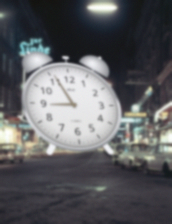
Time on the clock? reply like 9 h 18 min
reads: 8 h 56 min
